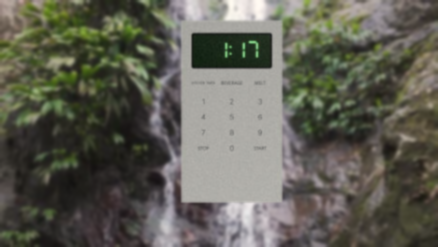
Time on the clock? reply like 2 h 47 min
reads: 1 h 17 min
